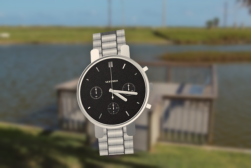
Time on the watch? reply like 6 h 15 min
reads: 4 h 17 min
